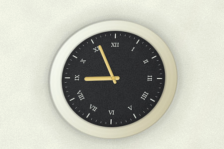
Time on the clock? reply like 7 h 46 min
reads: 8 h 56 min
